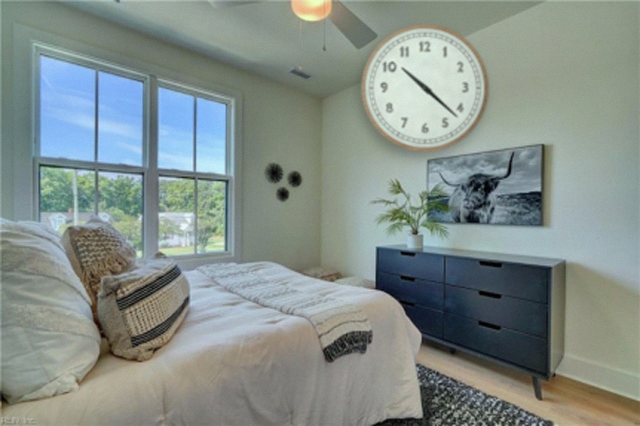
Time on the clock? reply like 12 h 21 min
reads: 10 h 22 min
